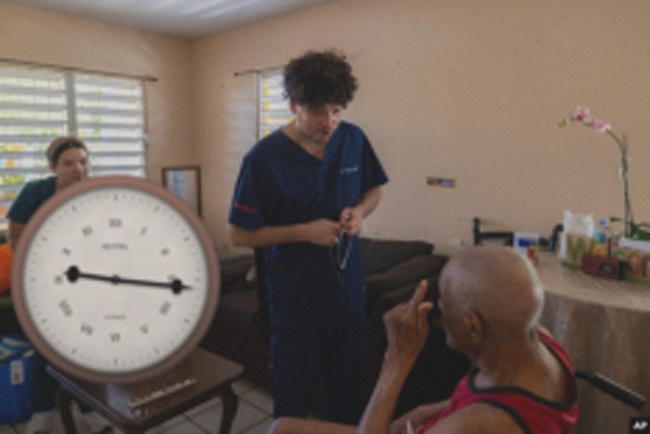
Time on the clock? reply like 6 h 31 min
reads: 9 h 16 min
